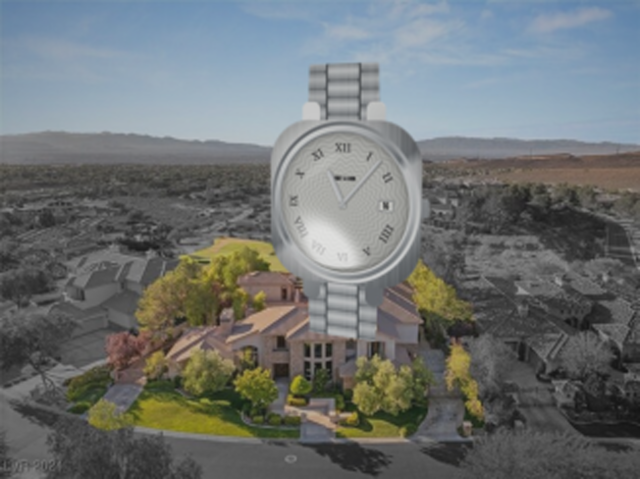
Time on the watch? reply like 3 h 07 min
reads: 11 h 07 min
